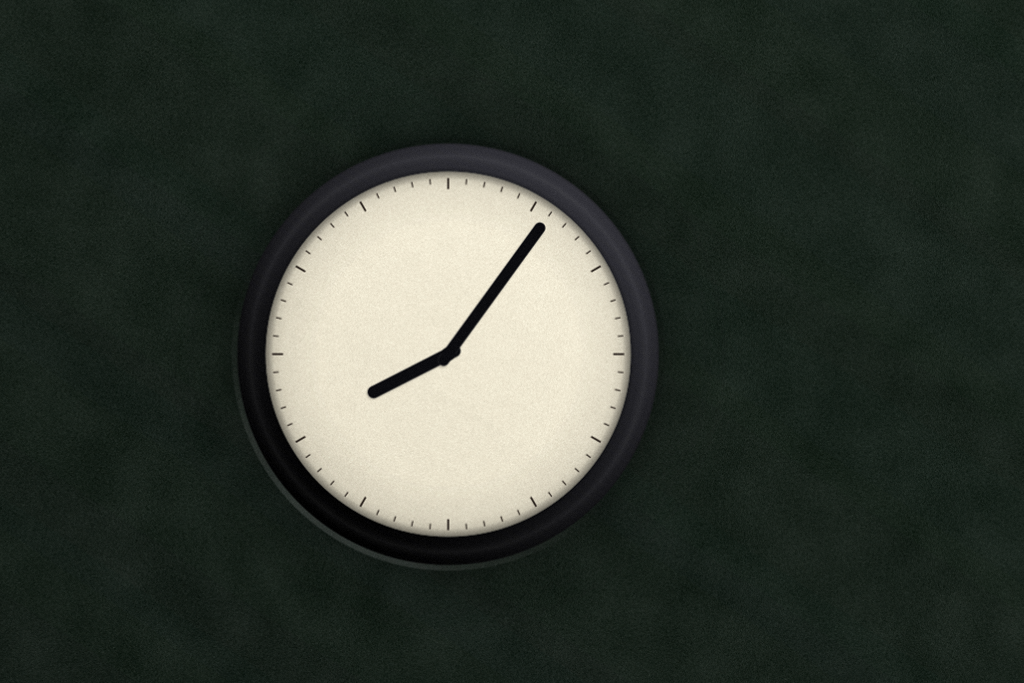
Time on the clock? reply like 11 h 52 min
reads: 8 h 06 min
